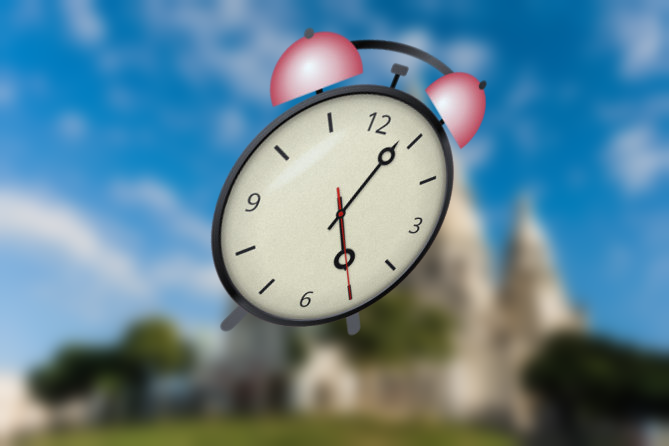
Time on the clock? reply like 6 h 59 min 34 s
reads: 5 h 03 min 25 s
